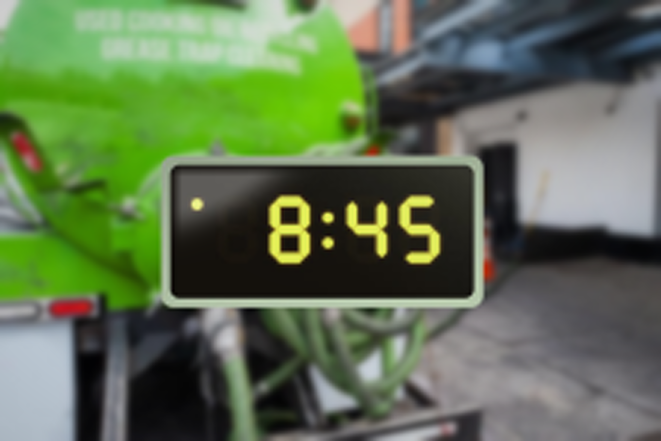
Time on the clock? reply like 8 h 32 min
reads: 8 h 45 min
